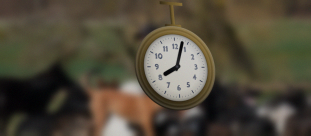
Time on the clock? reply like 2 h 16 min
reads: 8 h 03 min
